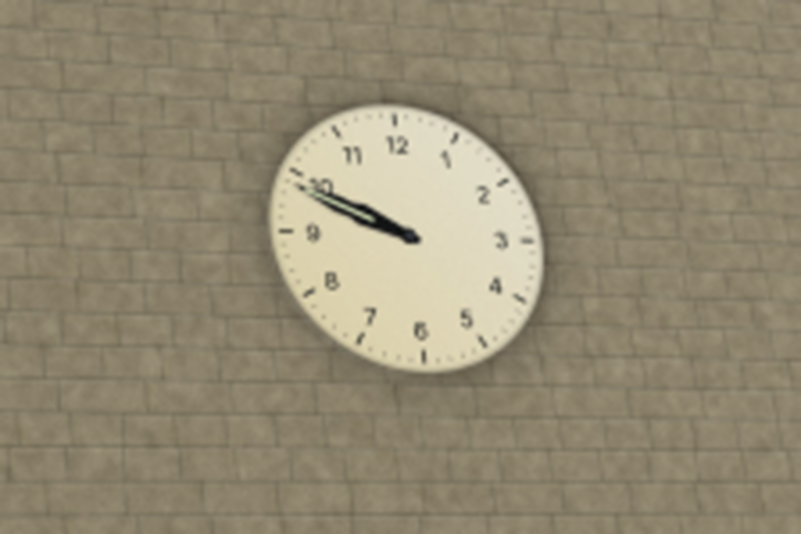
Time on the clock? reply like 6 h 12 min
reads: 9 h 49 min
